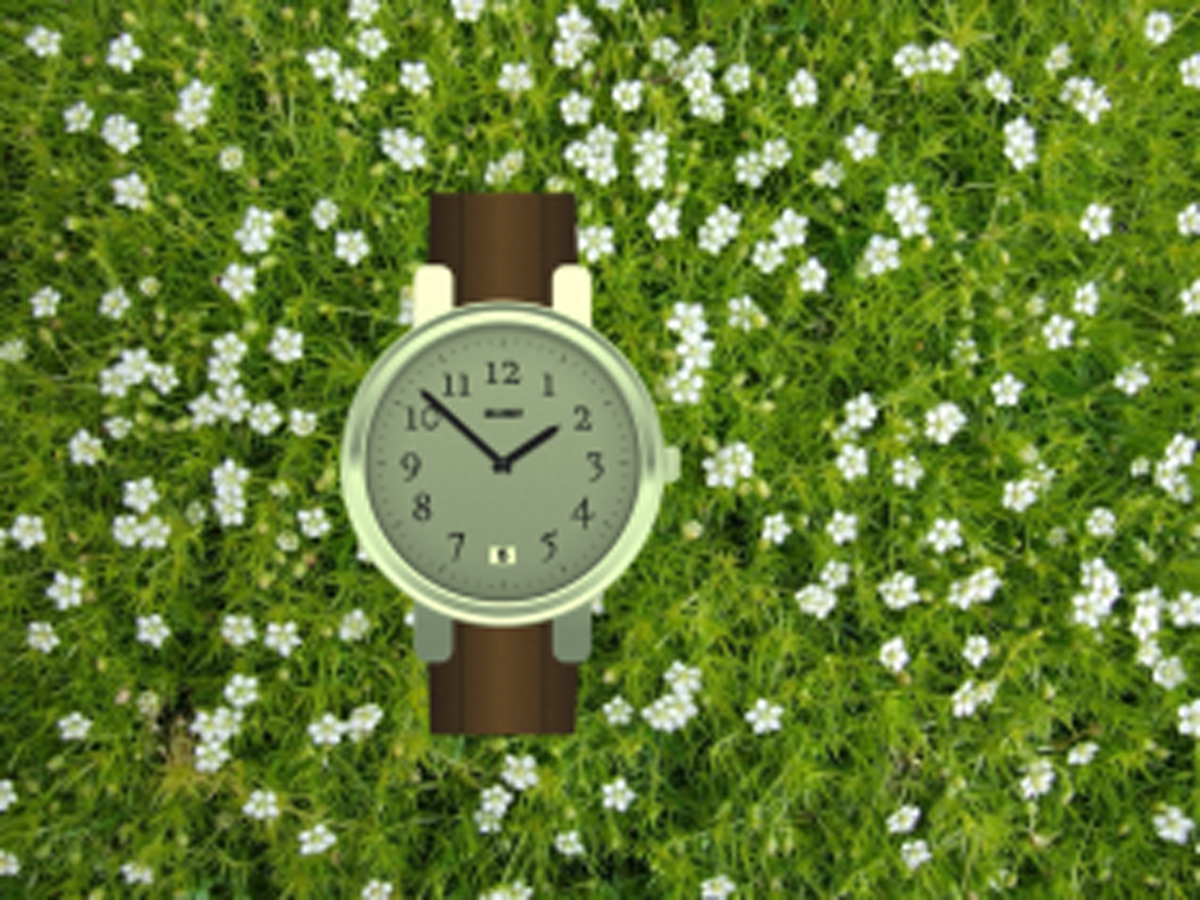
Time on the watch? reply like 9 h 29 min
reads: 1 h 52 min
